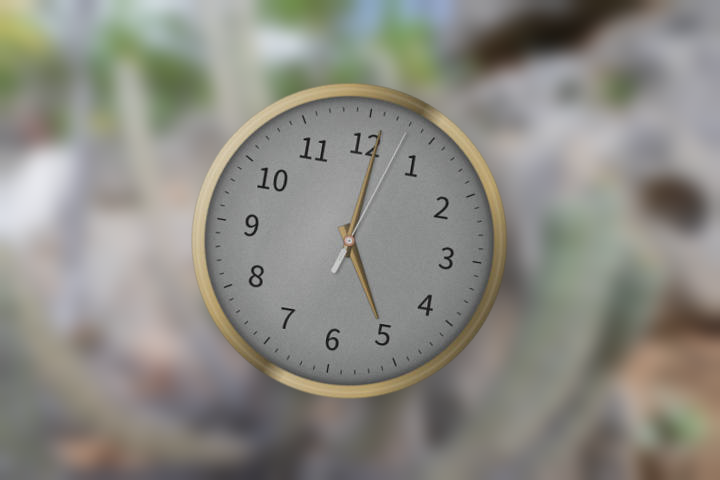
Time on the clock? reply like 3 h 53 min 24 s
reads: 5 h 01 min 03 s
